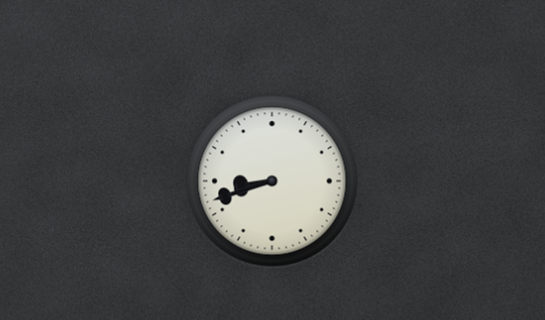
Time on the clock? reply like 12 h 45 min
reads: 8 h 42 min
